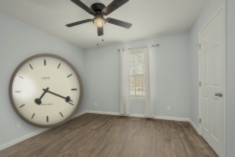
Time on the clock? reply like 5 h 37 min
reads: 7 h 19 min
